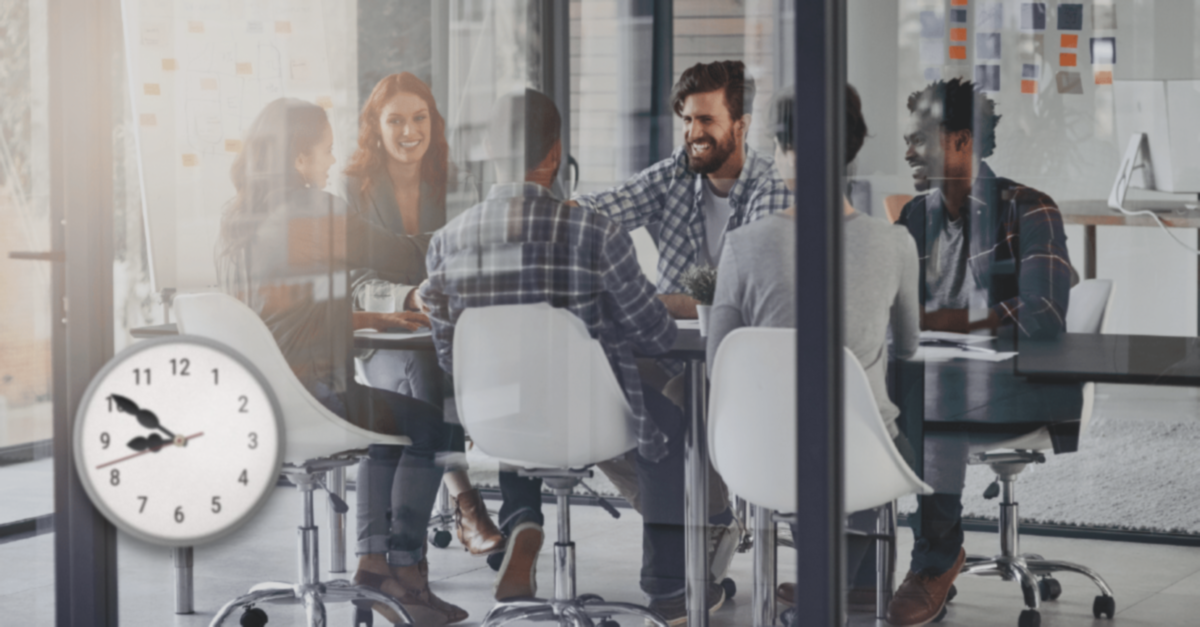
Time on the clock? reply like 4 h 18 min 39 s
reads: 8 h 50 min 42 s
